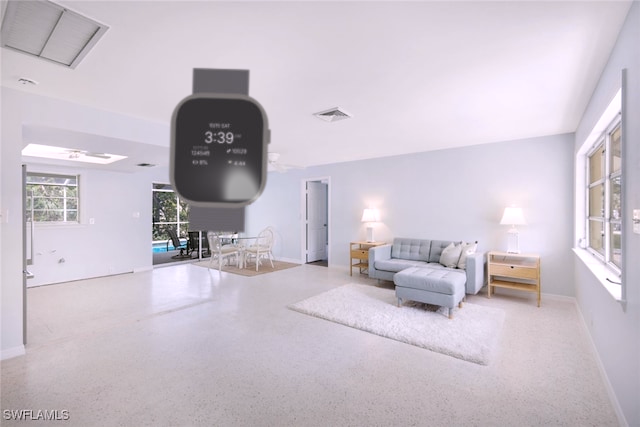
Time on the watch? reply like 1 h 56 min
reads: 3 h 39 min
